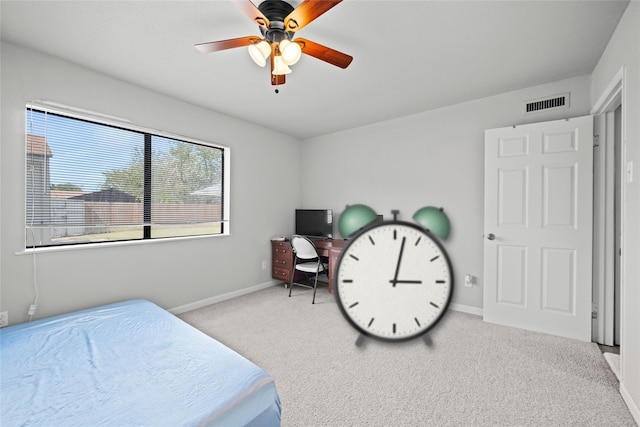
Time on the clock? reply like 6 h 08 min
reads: 3 h 02 min
